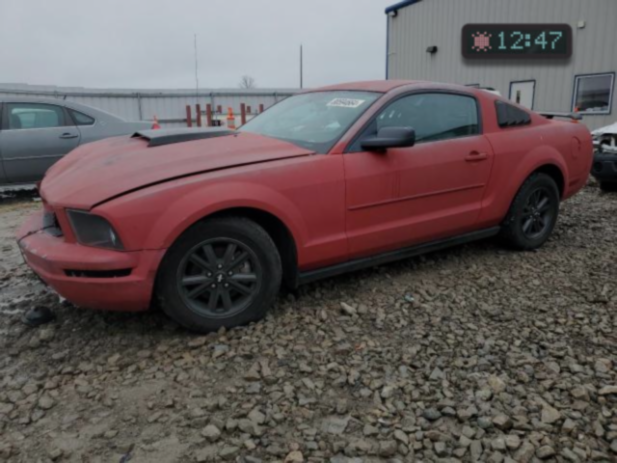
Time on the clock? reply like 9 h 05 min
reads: 12 h 47 min
